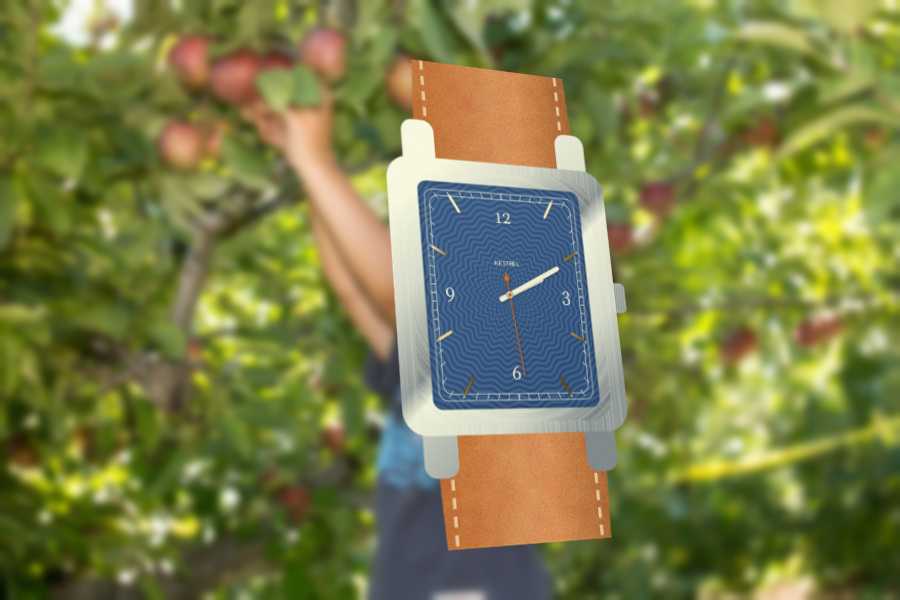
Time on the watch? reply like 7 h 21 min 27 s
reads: 2 h 10 min 29 s
